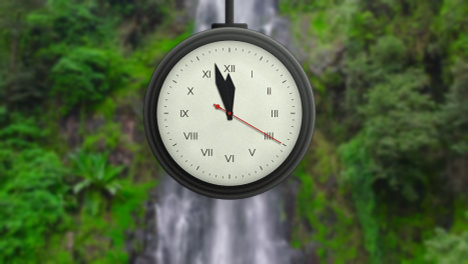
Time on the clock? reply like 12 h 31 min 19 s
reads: 11 h 57 min 20 s
